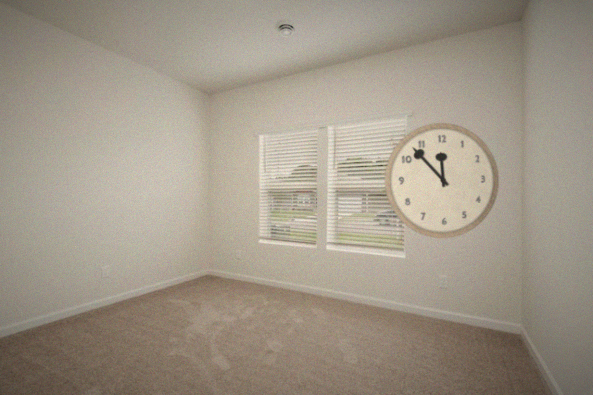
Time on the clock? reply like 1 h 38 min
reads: 11 h 53 min
